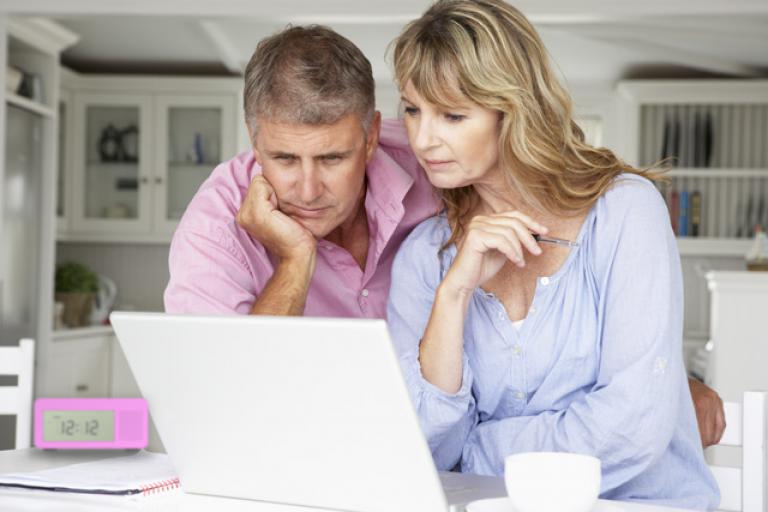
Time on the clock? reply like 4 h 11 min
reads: 12 h 12 min
